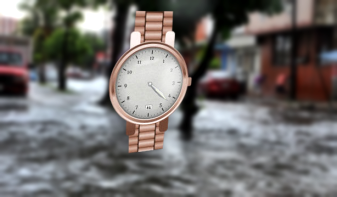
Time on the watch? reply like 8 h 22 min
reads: 4 h 22 min
